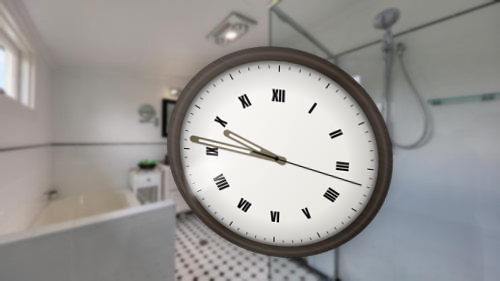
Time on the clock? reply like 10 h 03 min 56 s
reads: 9 h 46 min 17 s
